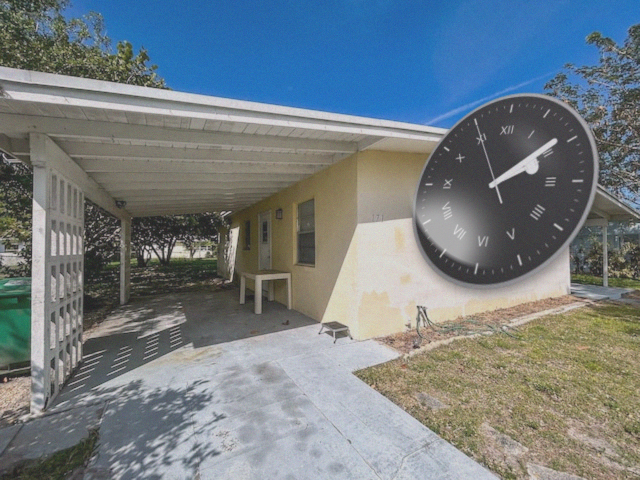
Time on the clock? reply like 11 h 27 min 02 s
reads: 2 h 08 min 55 s
